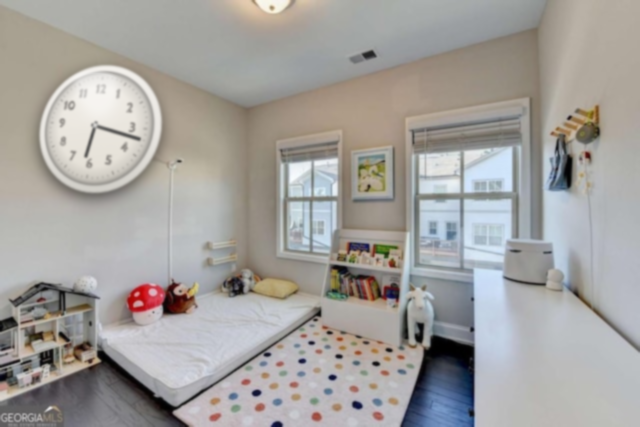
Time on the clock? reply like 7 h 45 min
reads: 6 h 17 min
